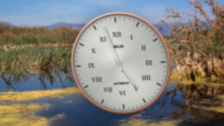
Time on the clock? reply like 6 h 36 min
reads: 4 h 57 min
